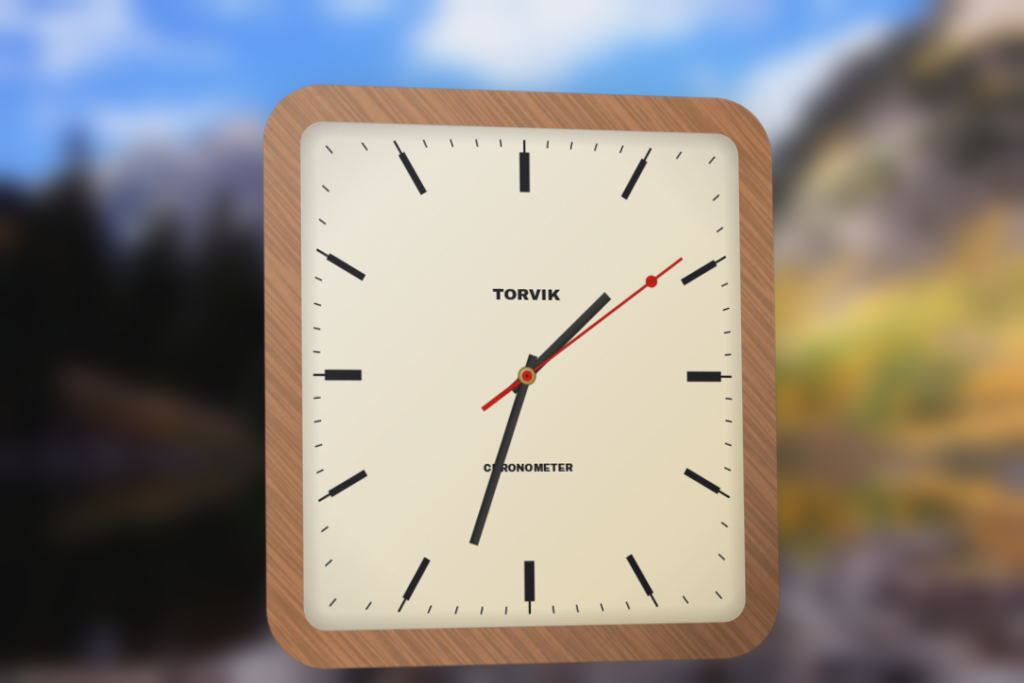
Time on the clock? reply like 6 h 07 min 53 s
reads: 1 h 33 min 09 s
